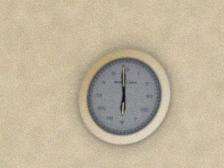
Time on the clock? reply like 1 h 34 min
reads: 5 h 59 min
